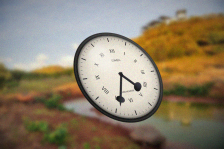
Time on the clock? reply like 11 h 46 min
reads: 4 h 34 min
